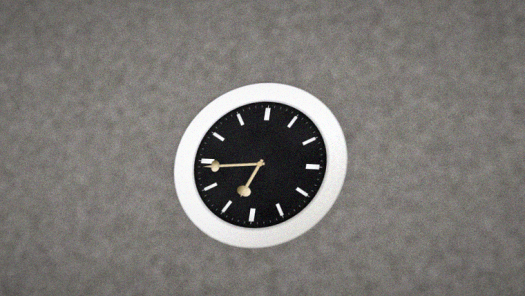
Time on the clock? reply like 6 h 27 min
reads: 6 h 44 min
